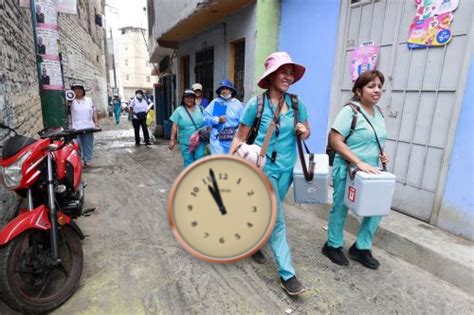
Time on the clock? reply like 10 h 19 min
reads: 10 h 57 min
